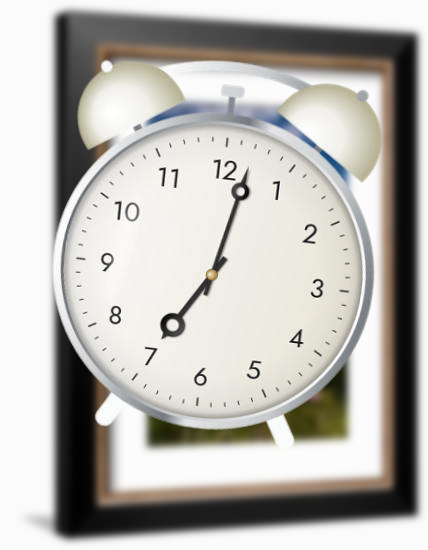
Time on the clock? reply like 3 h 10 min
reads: 7 h 02 min
